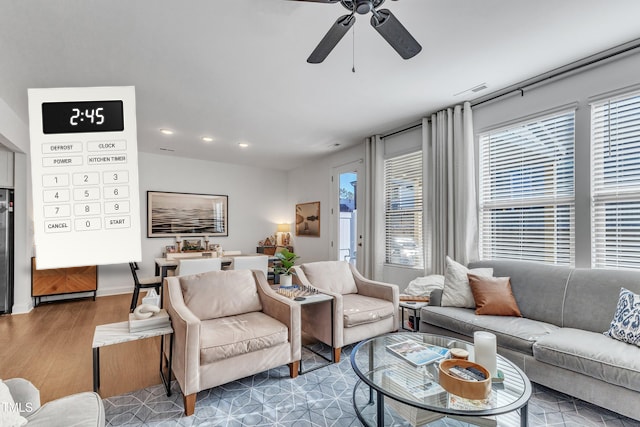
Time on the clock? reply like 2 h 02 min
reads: 2 h 45 min
